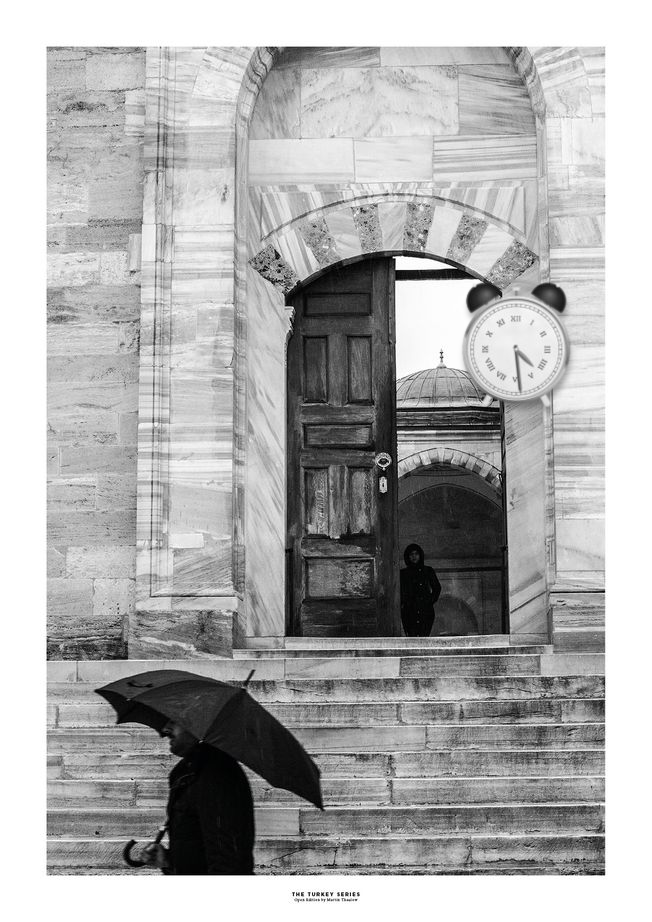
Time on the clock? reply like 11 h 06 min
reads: 4 h 29 min
